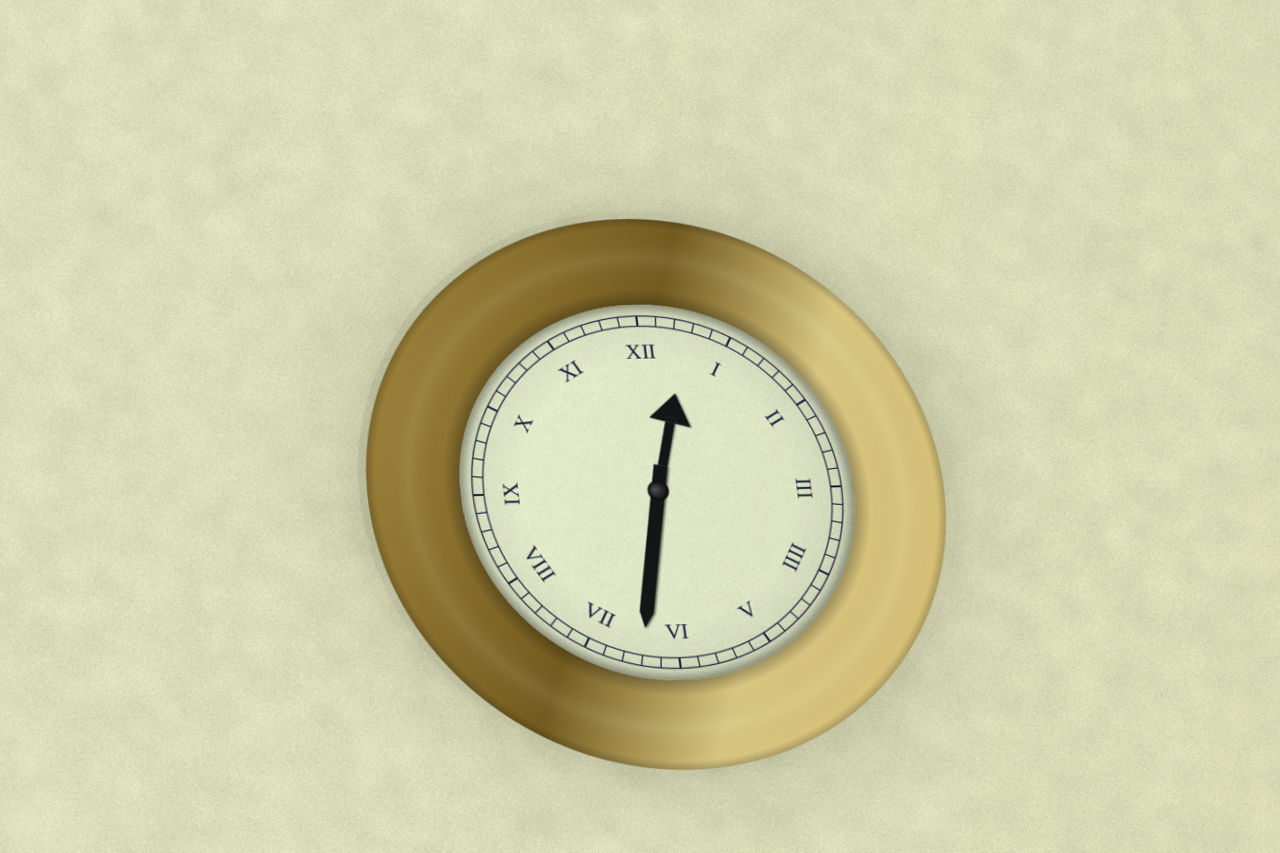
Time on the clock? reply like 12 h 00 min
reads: 12 h 32 min
